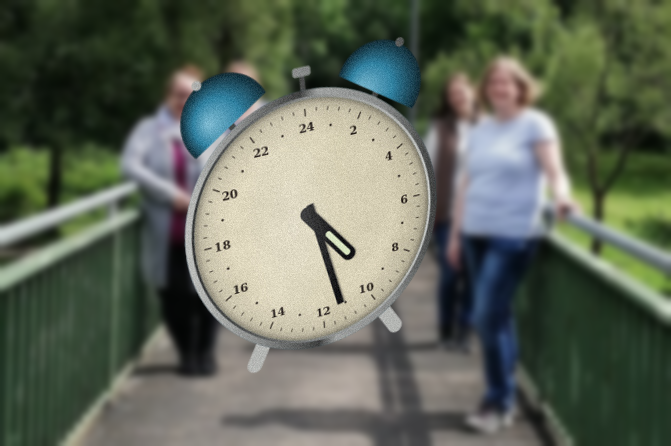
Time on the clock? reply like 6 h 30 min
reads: 9 h 28 min
